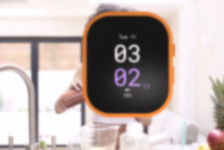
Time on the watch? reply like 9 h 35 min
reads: 3 h 02 min
